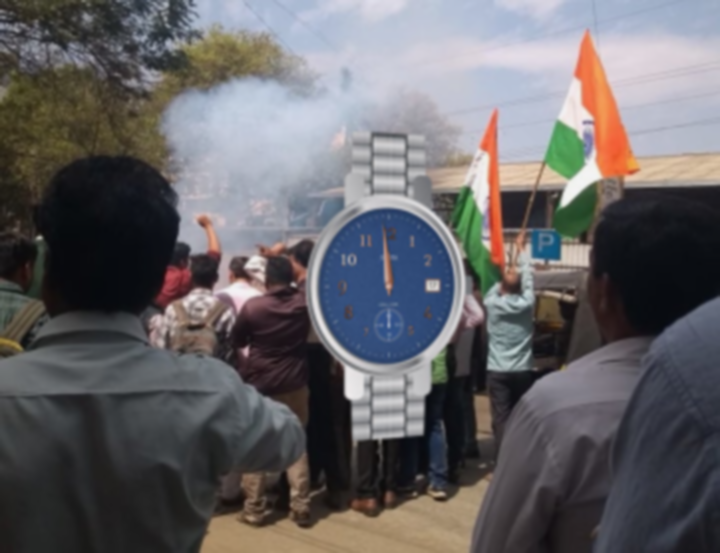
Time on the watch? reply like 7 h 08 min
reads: 11 h 59 min
